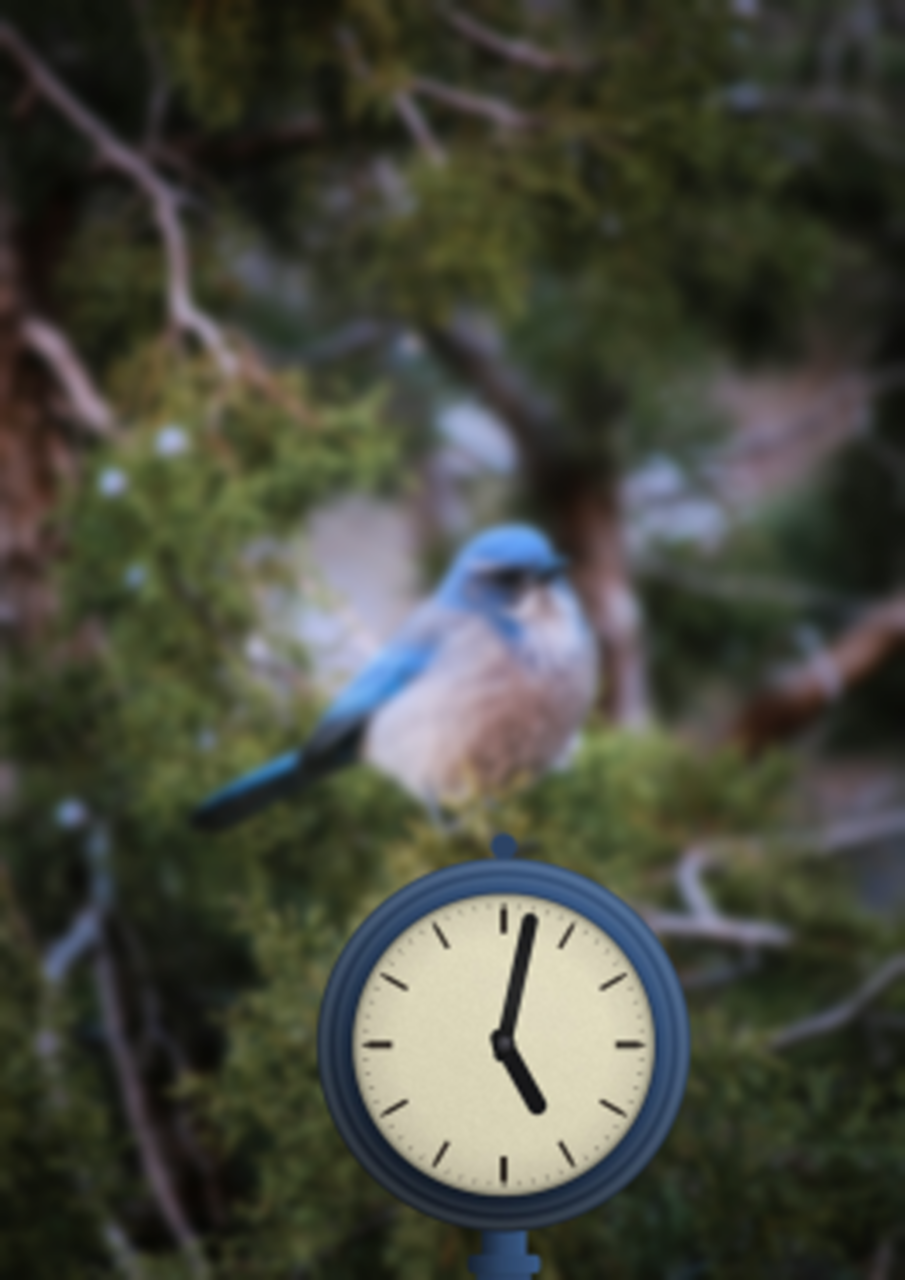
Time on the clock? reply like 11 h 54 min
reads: 5 h 02 min
